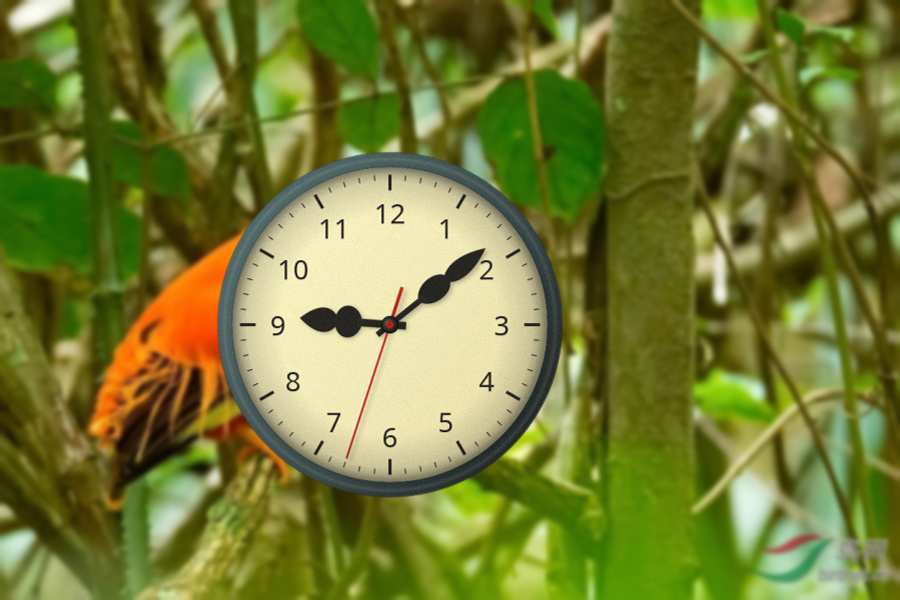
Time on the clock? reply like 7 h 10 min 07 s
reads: 9 h 08 min 33 s
